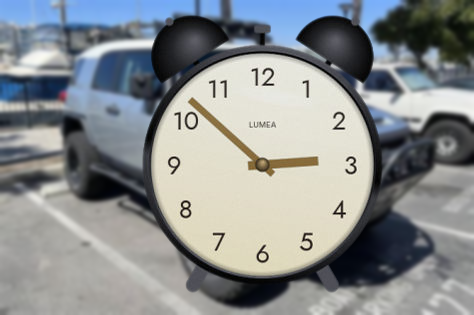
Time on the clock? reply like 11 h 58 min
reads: 2 h 52 min
